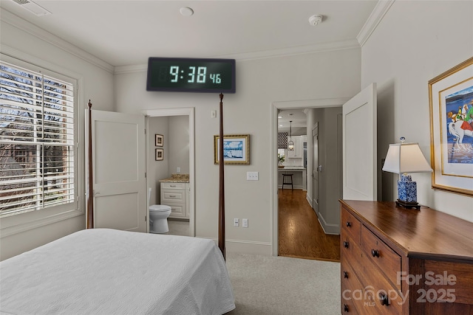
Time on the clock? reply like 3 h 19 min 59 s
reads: 9 h 38 min 46 s
